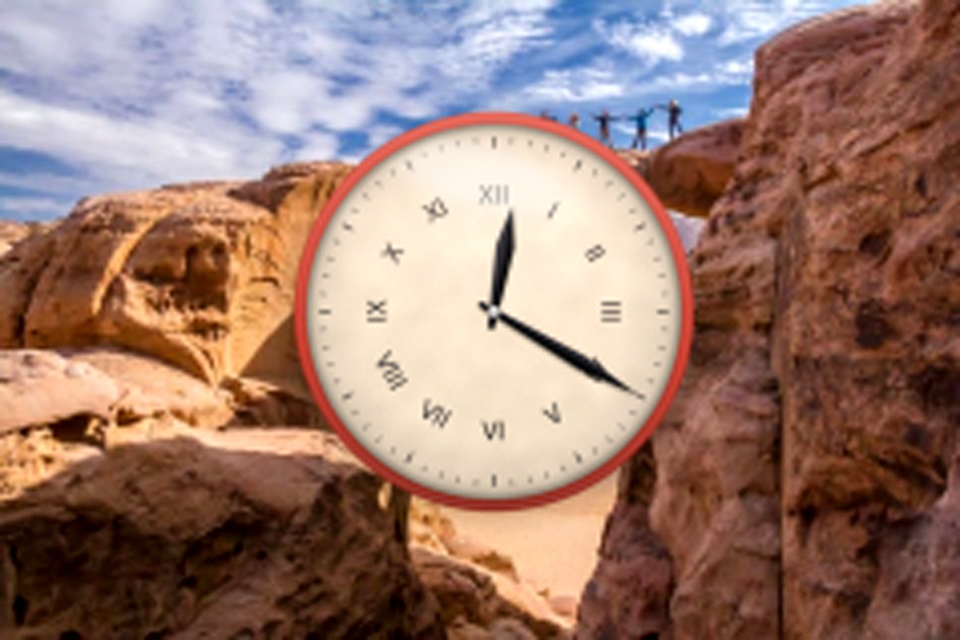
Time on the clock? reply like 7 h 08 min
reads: 12 h 20 min
